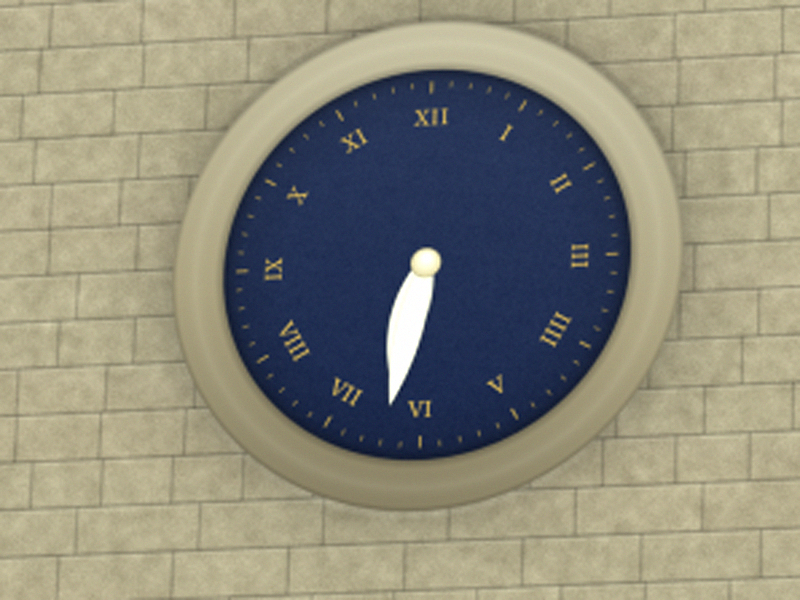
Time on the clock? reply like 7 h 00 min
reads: 6 h 32 min
